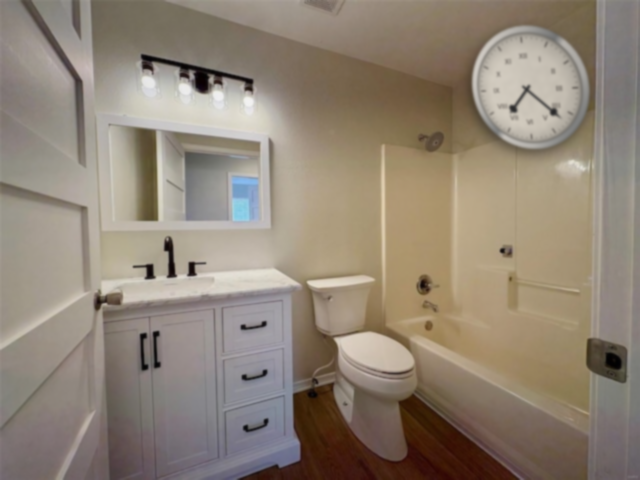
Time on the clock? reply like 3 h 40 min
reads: 7 h 22 min
